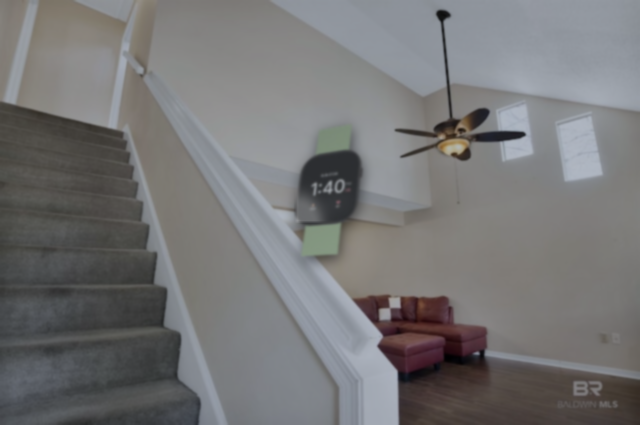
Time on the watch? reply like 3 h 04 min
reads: 1 h 40 min
